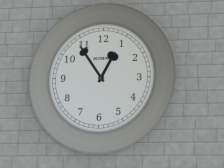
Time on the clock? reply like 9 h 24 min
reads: 12 h 54 min
